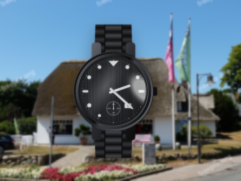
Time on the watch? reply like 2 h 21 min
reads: 2 h 22 min
